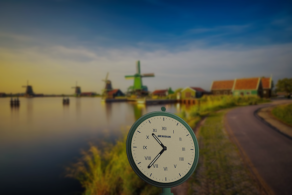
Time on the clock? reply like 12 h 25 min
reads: 10 h 37 min
